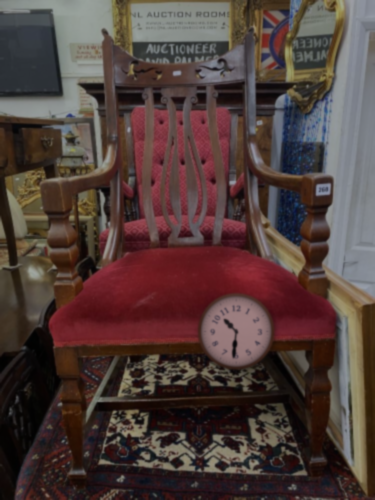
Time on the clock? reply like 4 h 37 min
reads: 10 h 31 min
